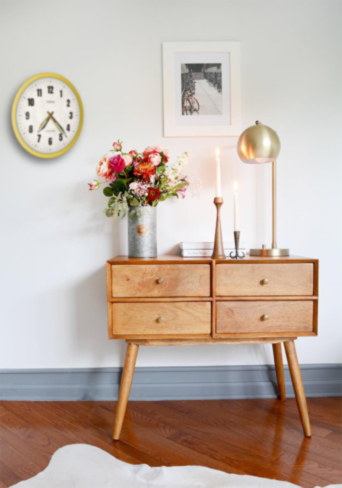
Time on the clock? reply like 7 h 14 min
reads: 7 h 23 min
